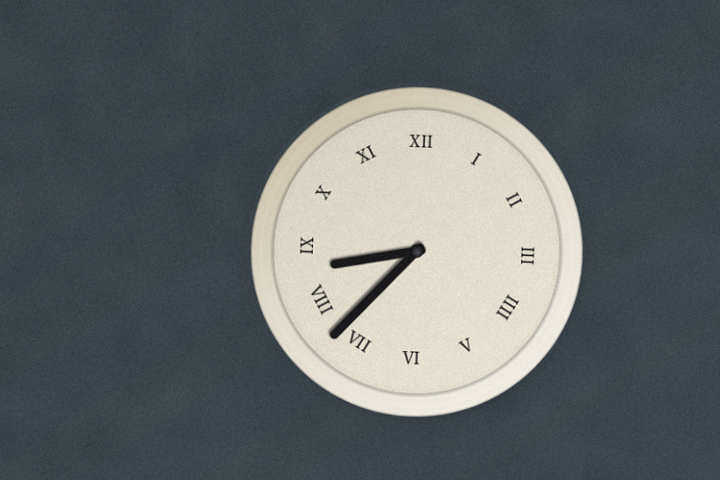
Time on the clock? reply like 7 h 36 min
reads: 8 h 37 min
